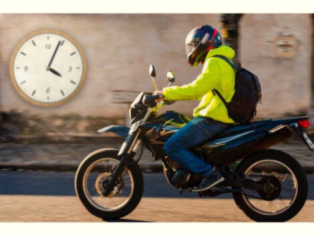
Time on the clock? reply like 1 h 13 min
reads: 4 h 04 min
